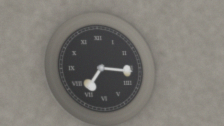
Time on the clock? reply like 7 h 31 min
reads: 7 h 16 min
